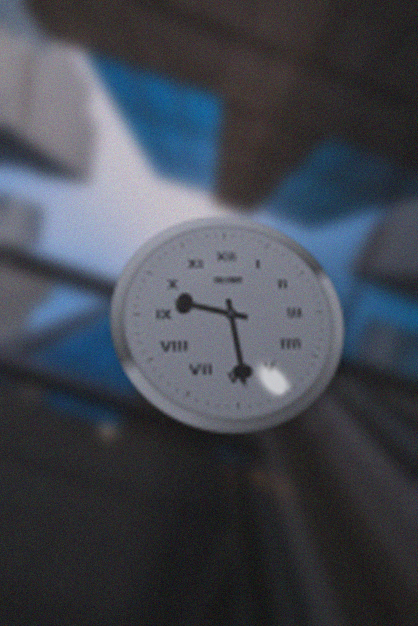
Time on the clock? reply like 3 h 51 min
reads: 9 h 29 min
